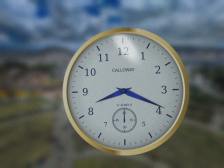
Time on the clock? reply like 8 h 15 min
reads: 8 h 19 min
